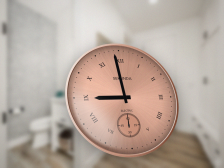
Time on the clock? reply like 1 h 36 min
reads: 8 h 59 min
